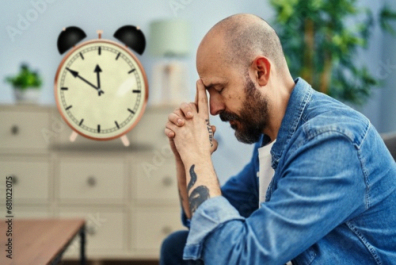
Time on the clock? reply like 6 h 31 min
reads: 11 h 50 min
